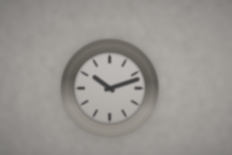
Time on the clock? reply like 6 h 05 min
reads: 10 h 12 min
